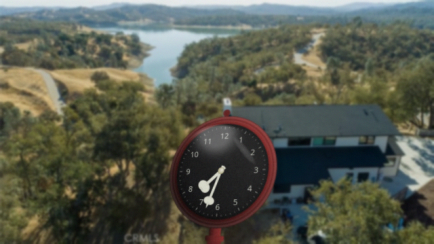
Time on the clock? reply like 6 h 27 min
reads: 7 h 33 min
